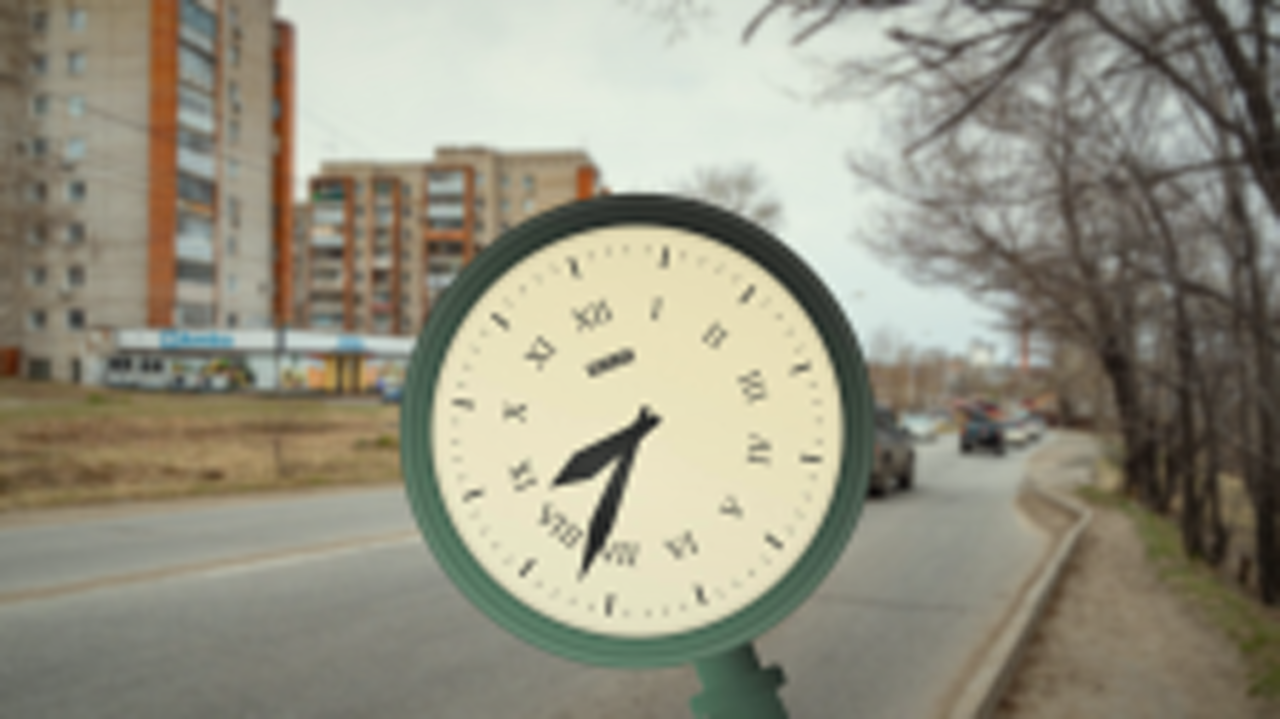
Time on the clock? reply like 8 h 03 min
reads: 8 h 37 min
